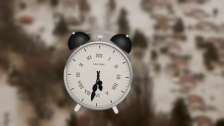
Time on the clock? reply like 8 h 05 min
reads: 5 h 32 min
